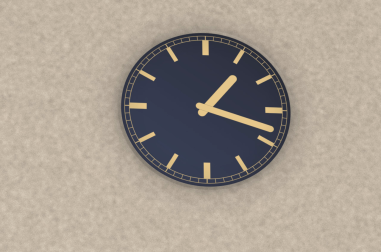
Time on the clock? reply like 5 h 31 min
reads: 1 h 18 min
